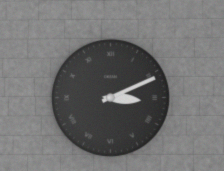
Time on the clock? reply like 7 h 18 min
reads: 3 h 11 min
